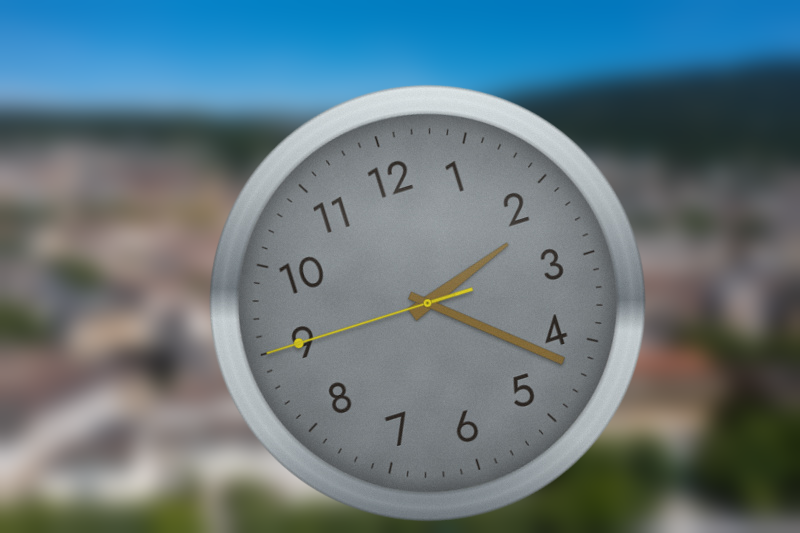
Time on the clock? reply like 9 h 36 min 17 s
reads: 2 h 21 min 45 s
